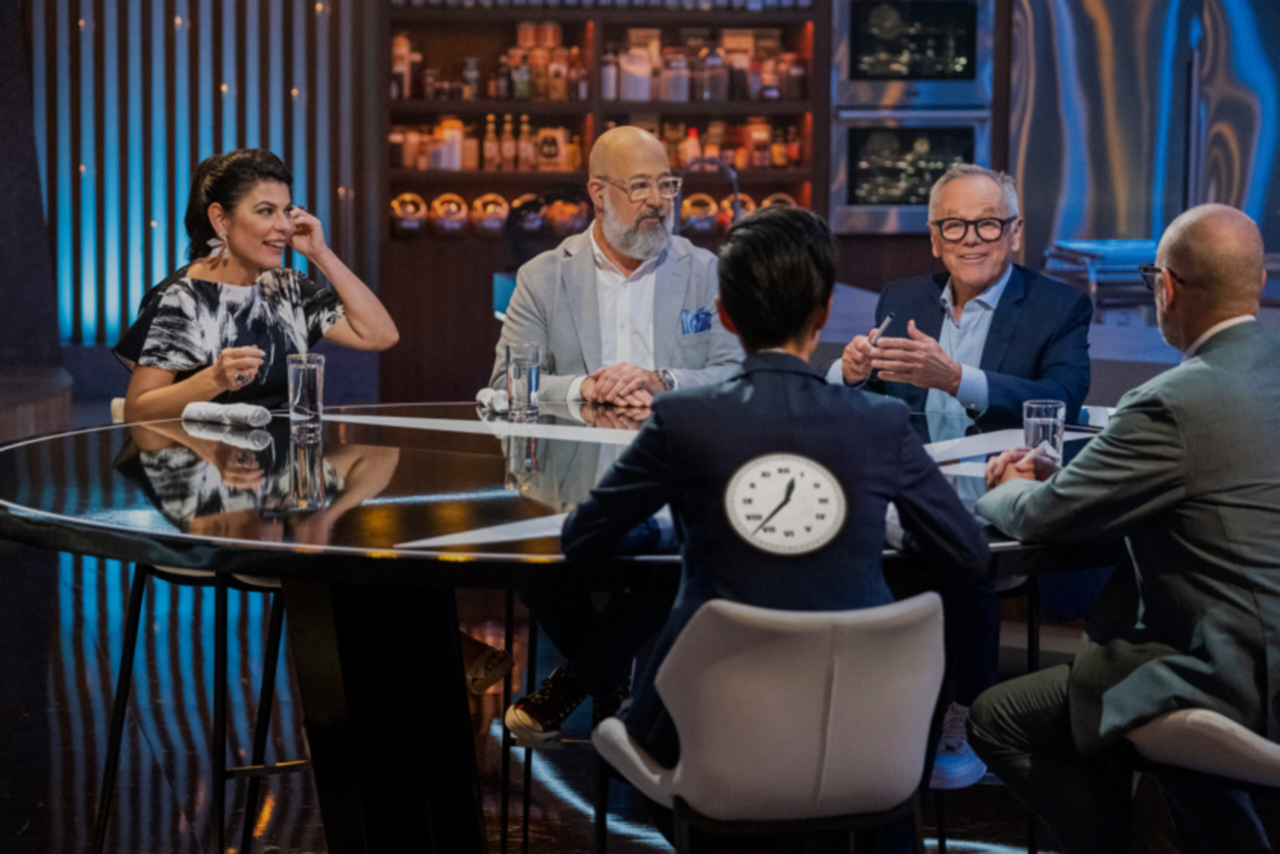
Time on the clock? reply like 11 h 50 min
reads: 12 h 37 min
